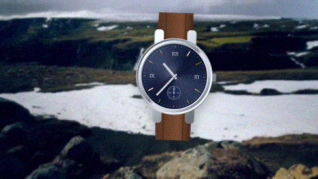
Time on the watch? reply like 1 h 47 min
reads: 10 h 37 min
